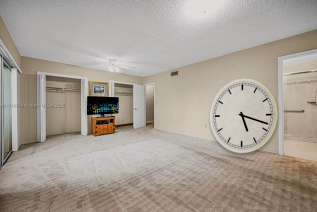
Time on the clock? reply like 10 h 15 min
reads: 5 h 18 min
